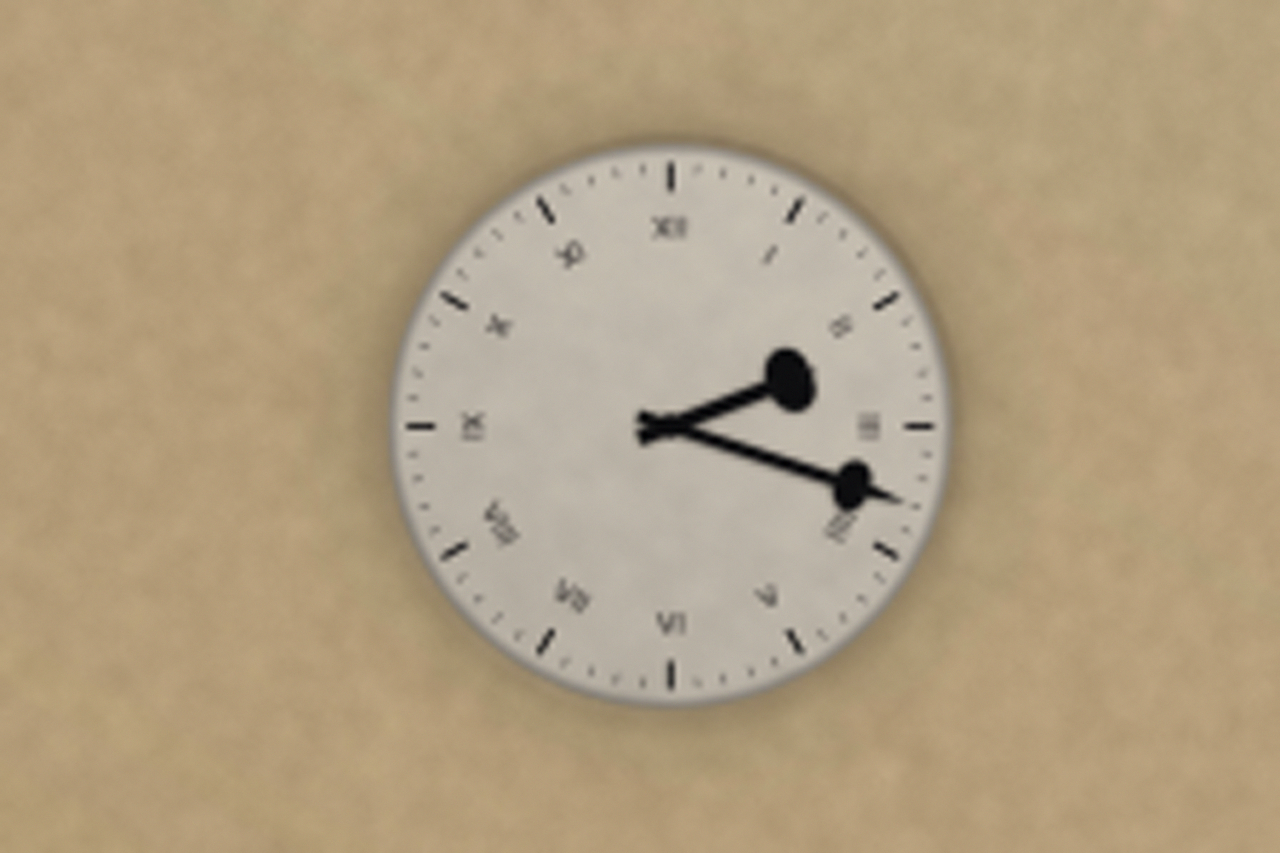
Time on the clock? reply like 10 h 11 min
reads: 2 h 18 min
